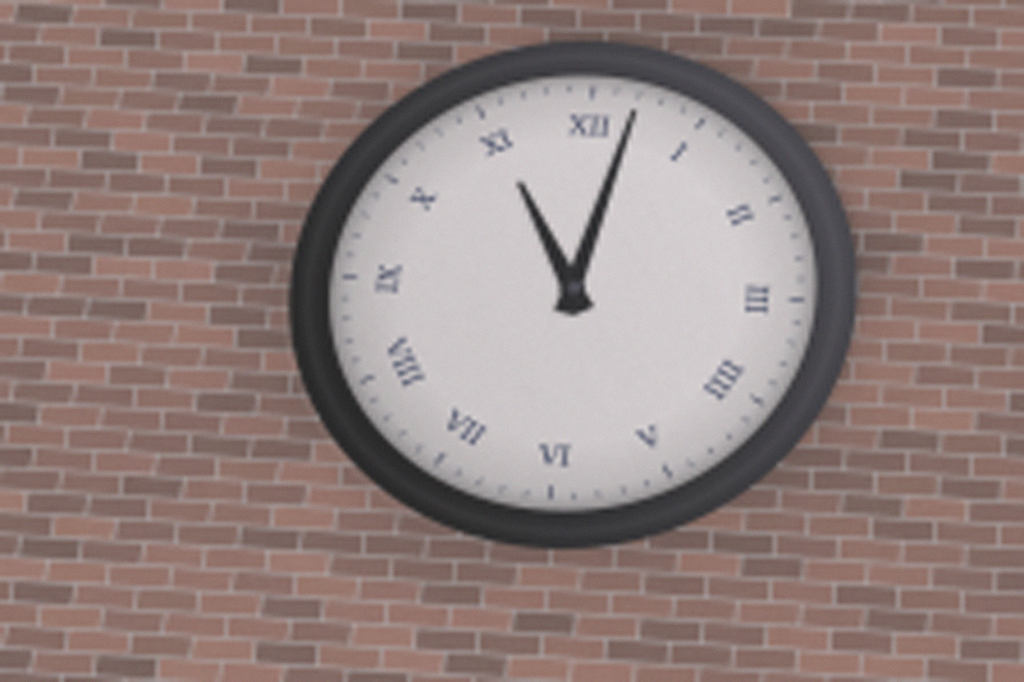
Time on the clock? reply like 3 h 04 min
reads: 11 h 02 min
